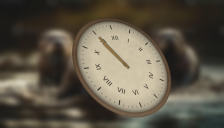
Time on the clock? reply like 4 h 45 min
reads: 10 h 55 min
